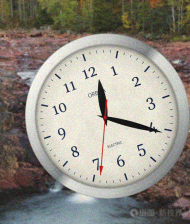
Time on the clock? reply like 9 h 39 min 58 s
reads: 12 h 20 min 34 s
